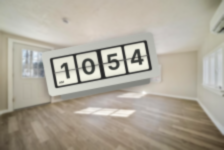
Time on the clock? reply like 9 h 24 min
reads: 10 h 54 min
